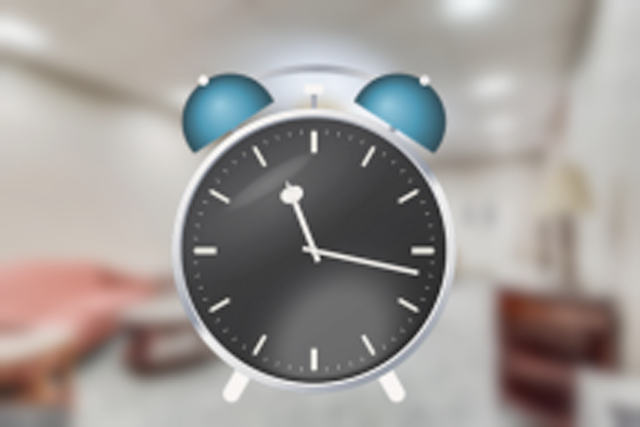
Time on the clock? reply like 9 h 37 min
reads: 11 h 17 min
